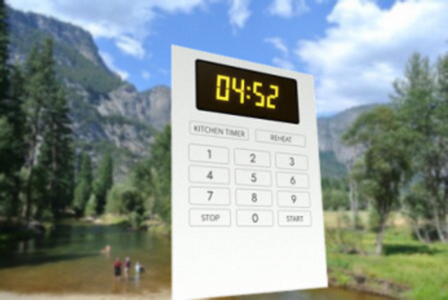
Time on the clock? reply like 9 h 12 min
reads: 4 h 52 min
